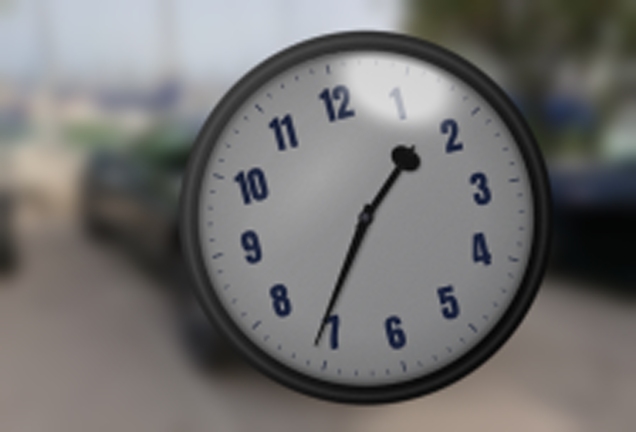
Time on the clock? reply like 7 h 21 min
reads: 1 h 36 min
